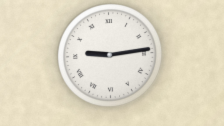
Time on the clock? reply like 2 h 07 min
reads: 9 h 14 min
